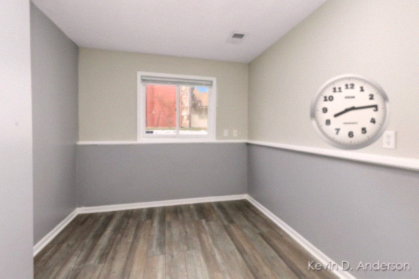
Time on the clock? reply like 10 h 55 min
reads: 8 h 14 min
